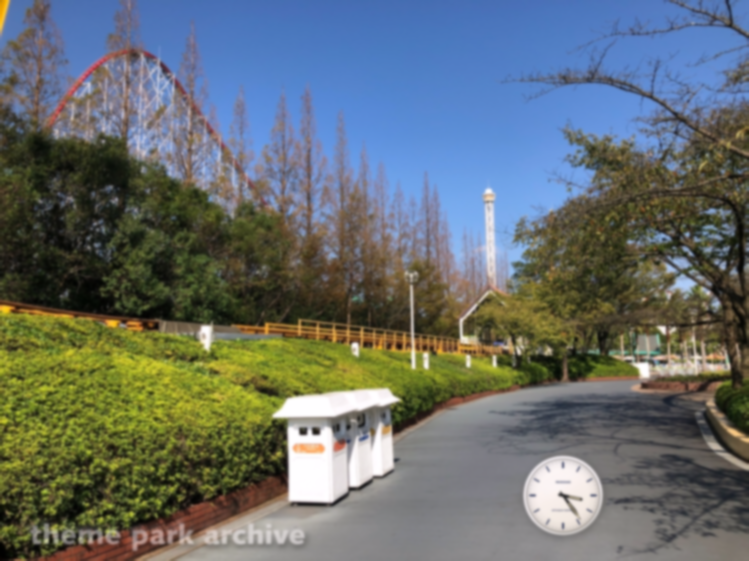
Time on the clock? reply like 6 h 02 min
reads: 3 h 24 min
